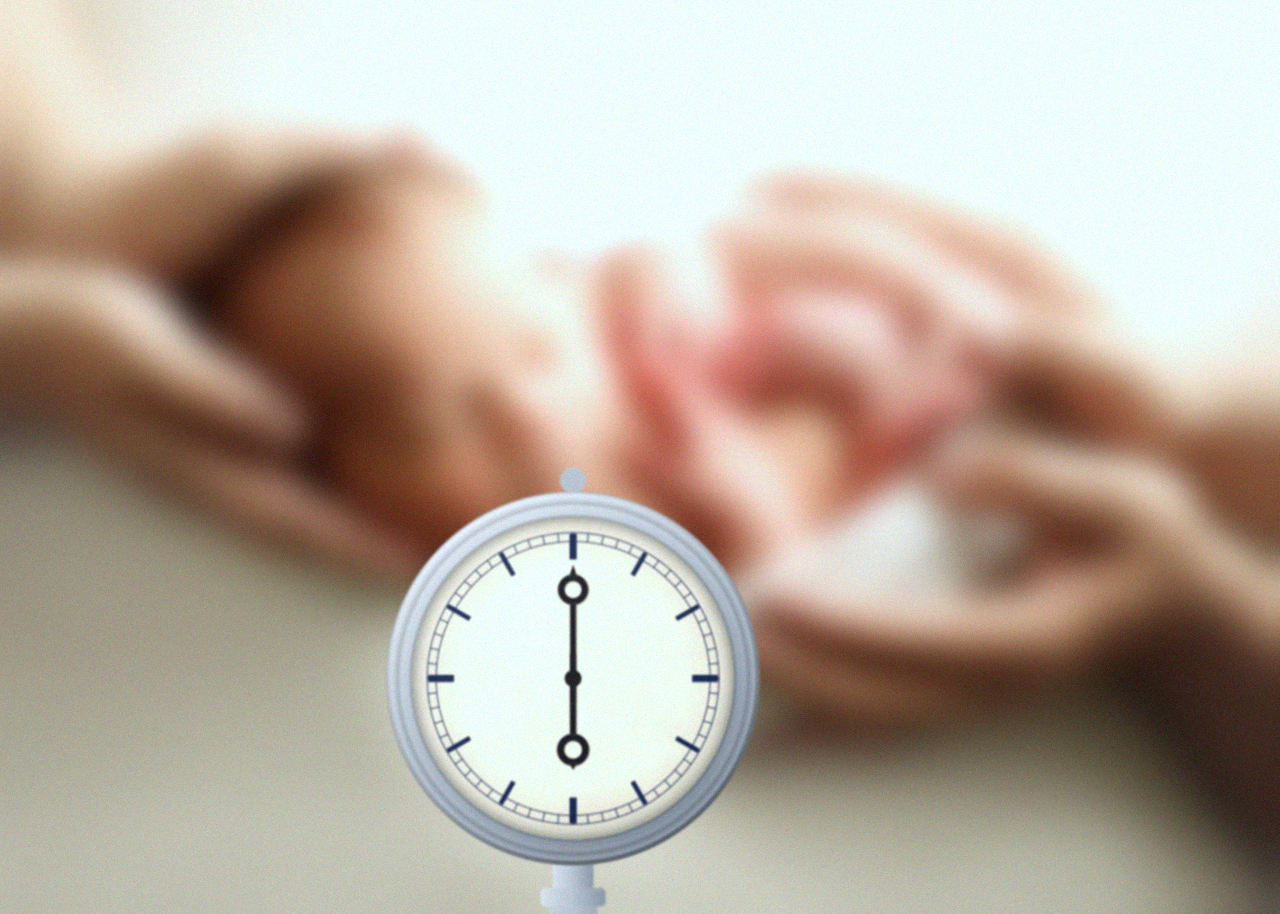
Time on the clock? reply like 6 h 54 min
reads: 6 h 00 min
